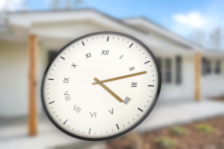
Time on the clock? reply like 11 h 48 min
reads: 4 h 12 min
